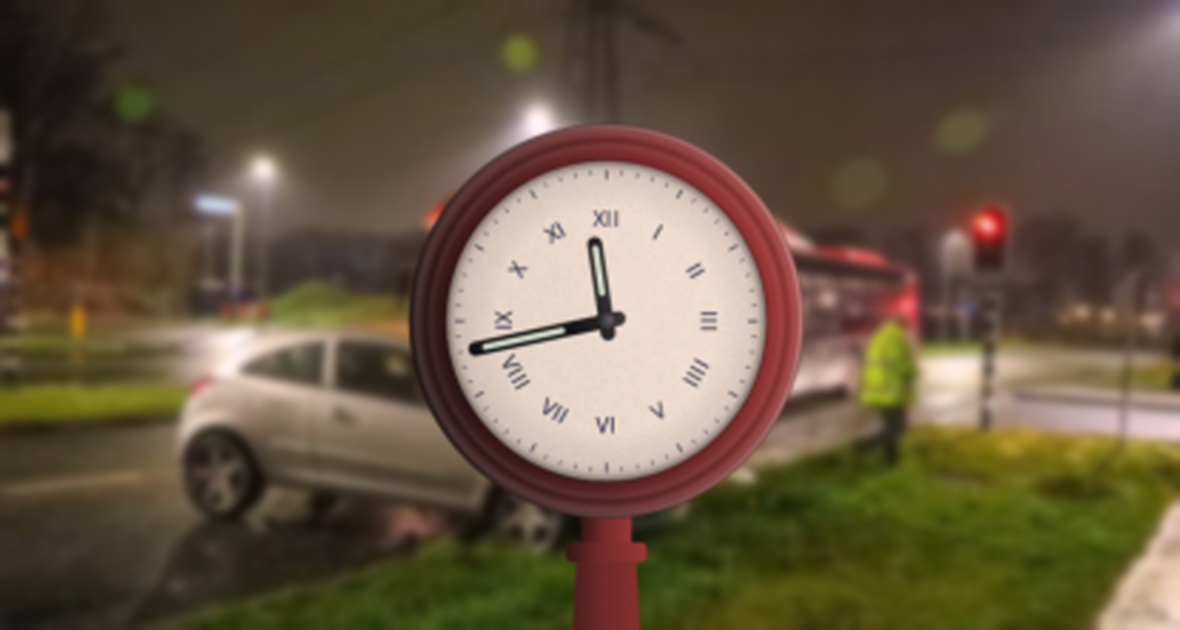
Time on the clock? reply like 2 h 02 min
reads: 11 h 43 min
